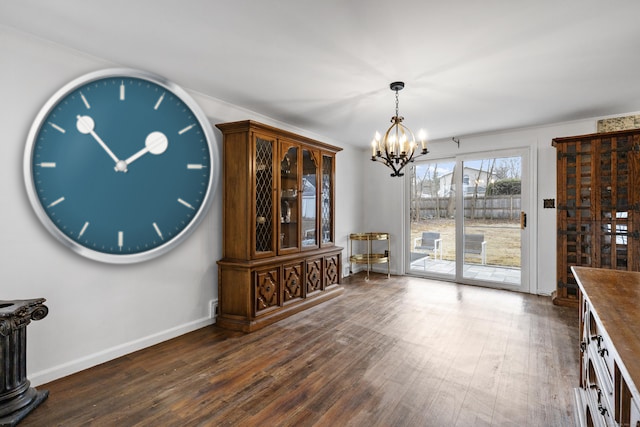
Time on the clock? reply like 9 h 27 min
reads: 1 h 53 min
